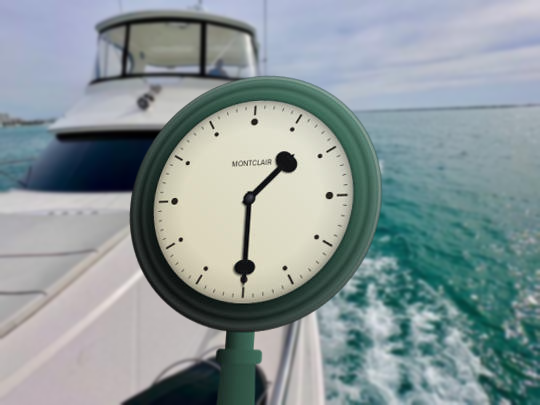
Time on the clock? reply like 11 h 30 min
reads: 1 h 30 min
